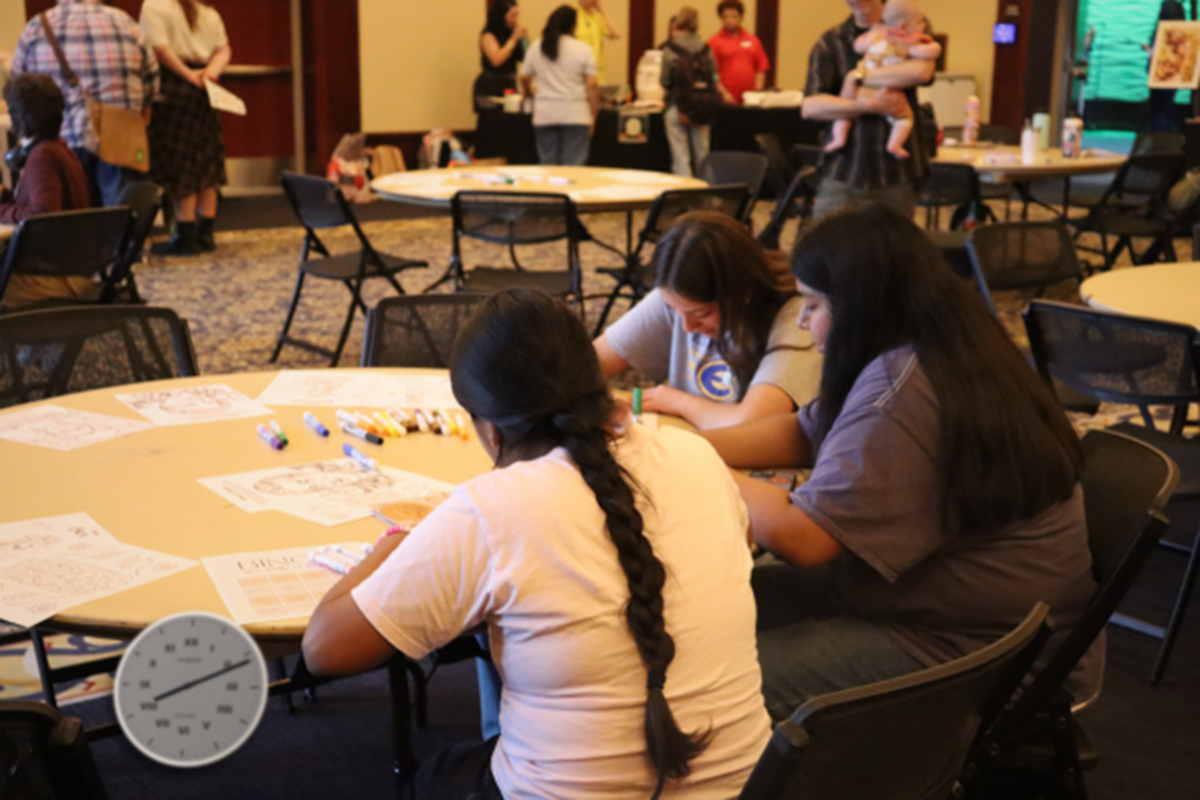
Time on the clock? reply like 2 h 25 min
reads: 8 h 11 min
